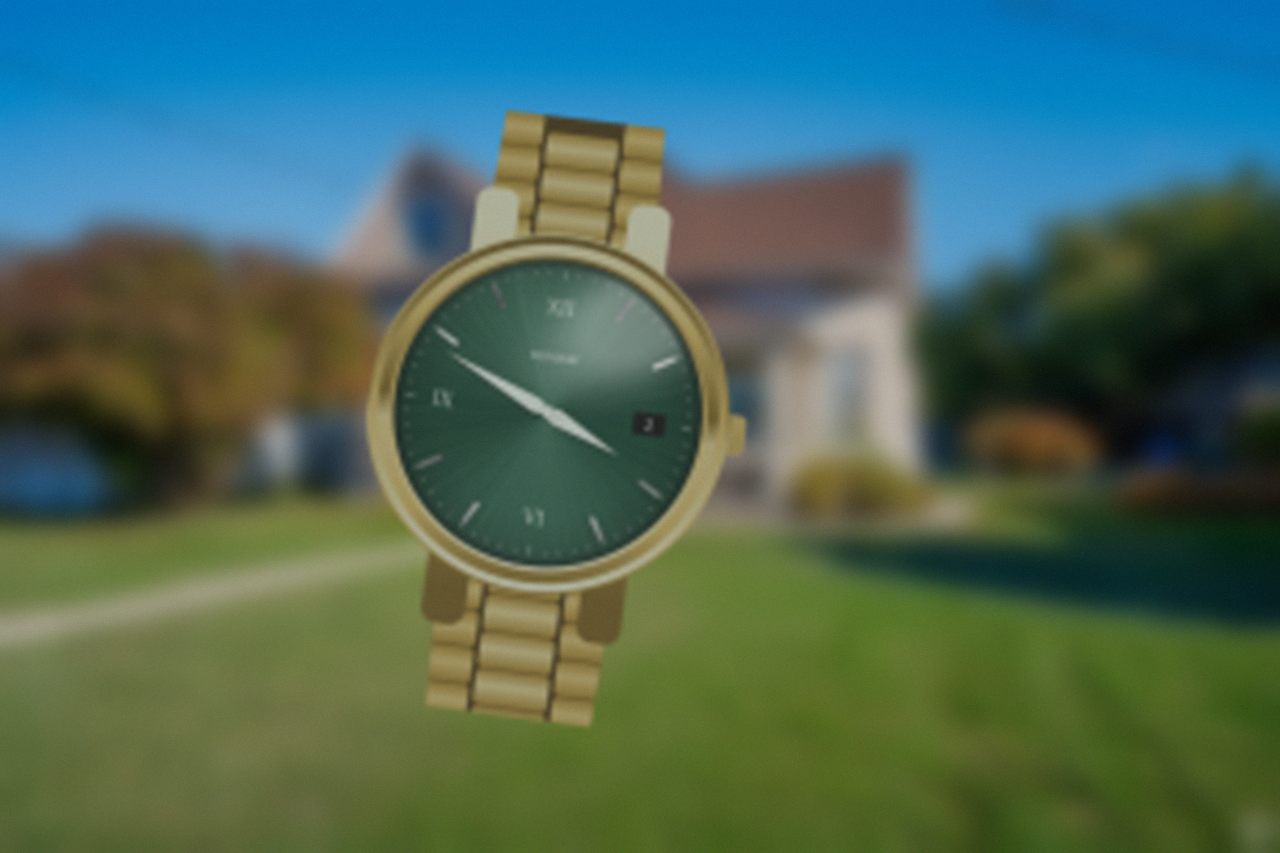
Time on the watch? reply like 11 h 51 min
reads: 3 h 49 min
